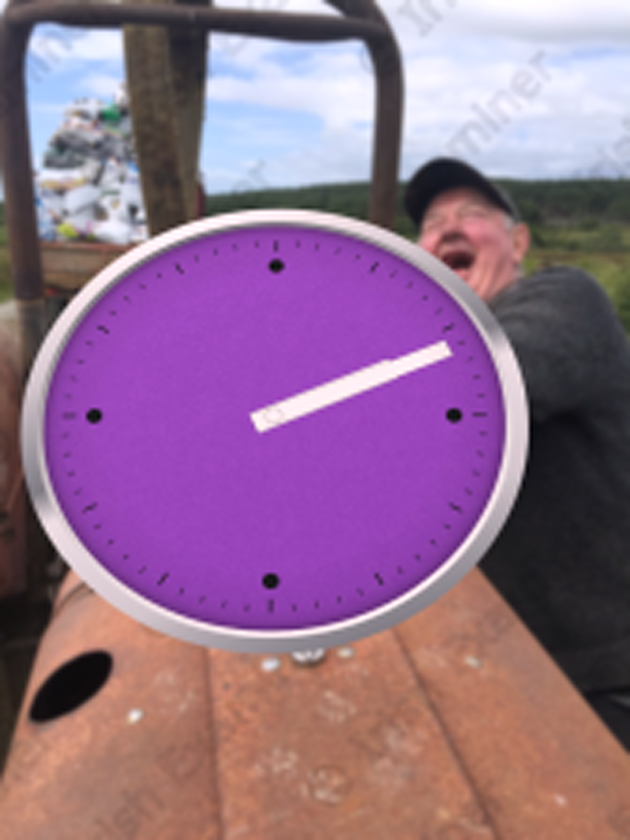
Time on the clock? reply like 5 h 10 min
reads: 2 h 11 min
